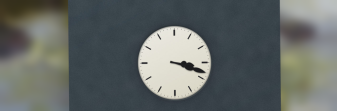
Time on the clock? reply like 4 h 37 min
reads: 3 h 18 min
